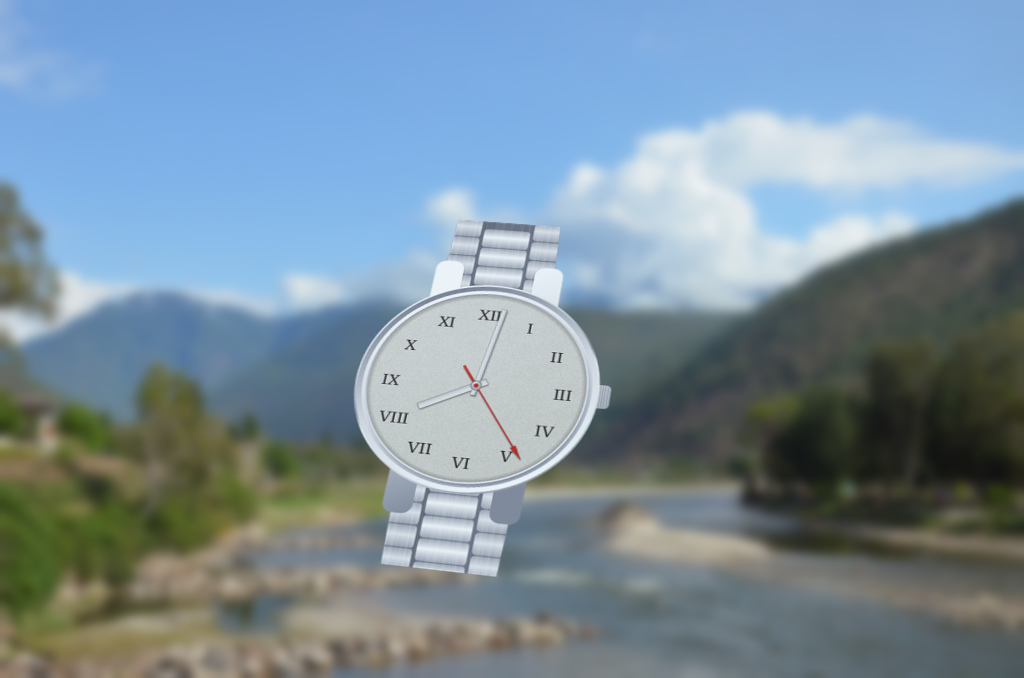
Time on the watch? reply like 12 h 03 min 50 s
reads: 8 h 01 min 24 s
